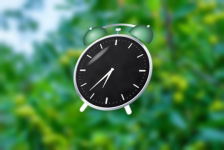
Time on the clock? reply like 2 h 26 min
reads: 6 h 37 min
